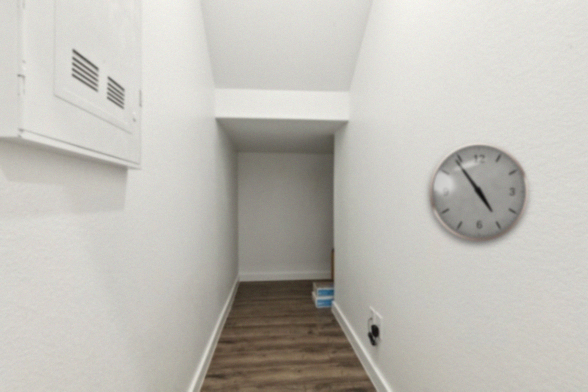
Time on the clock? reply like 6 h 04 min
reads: 4 h 54 min
